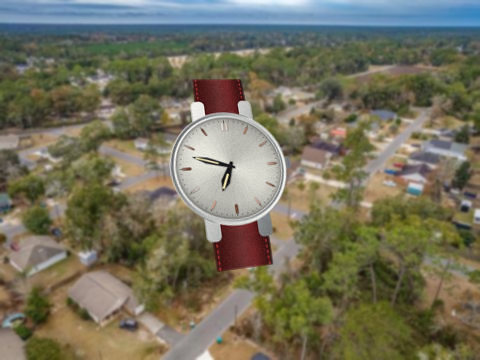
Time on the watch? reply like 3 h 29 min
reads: 6 h 48 min
